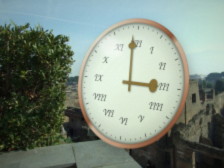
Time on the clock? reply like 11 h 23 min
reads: 2 h 59 min
